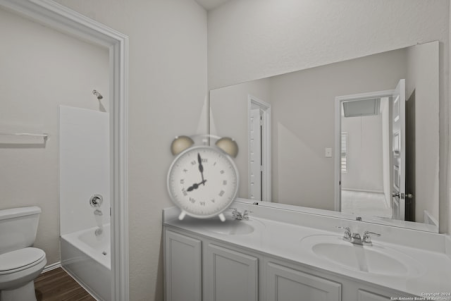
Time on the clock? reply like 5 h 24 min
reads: 7 h 58 min
